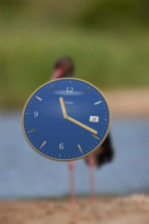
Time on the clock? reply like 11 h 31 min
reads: 11 h 19 min
